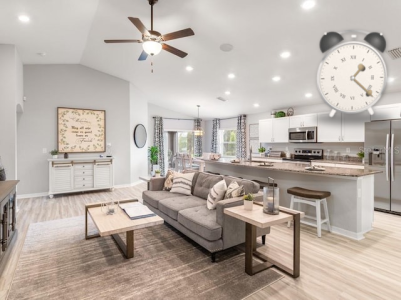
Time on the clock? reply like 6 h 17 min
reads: 1 h 22 min
